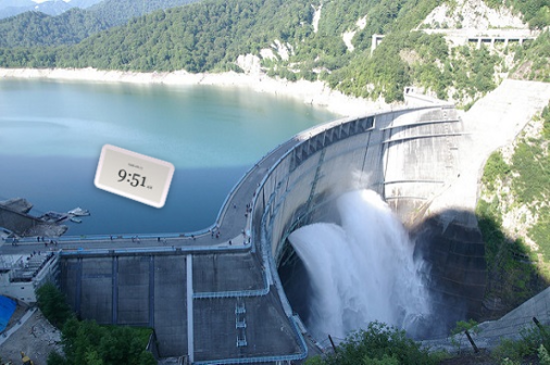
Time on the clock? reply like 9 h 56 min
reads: 9 h 51 min
